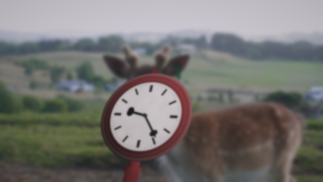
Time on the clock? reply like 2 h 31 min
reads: 9 h 24 min
